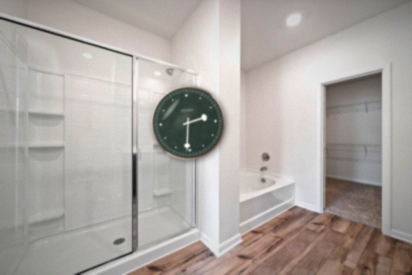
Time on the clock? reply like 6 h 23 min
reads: 2 h 31 min
